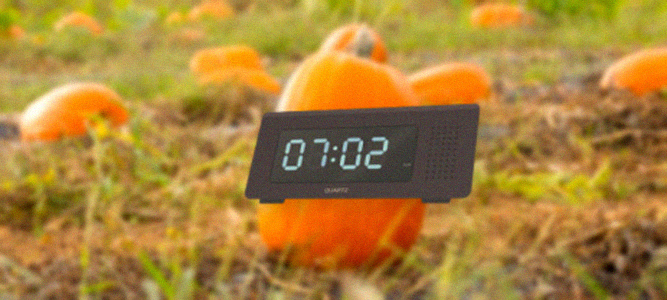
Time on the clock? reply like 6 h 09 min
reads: 7 h 02 min
